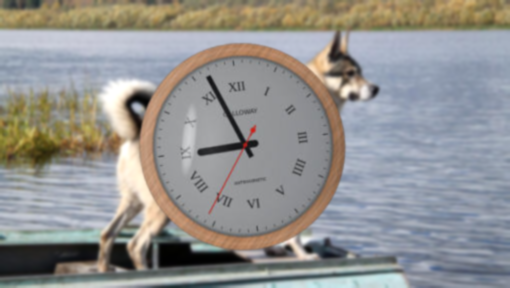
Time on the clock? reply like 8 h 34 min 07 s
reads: 8 h 56 min 36 s
